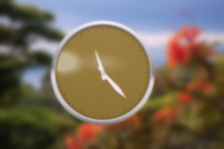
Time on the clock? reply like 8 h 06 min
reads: 11 h 23 min
